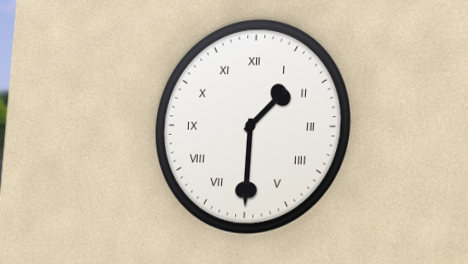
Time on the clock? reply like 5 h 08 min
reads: 1 h 30 min
